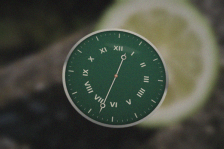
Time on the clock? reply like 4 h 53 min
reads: 12 h 33 min
